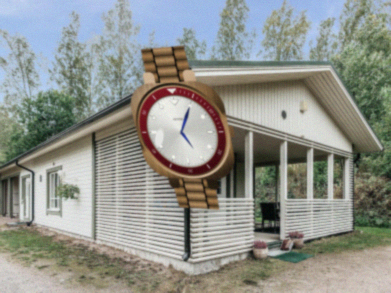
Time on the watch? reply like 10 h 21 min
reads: 5 h 05 min
